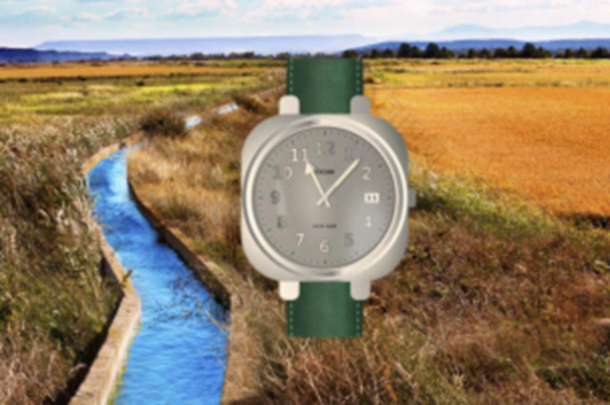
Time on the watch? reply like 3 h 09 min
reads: 11 h 07 min
